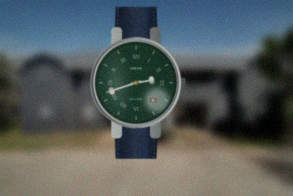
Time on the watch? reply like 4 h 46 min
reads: 2 h 42 min
